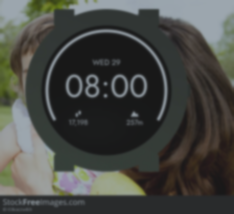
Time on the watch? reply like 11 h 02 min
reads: 8 h 00 min
